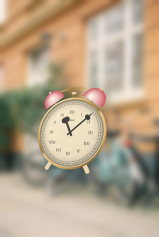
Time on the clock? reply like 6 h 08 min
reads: 11 h 08 min
